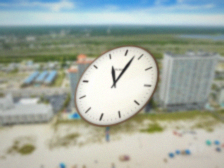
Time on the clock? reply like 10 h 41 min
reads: 11 h 03 min
